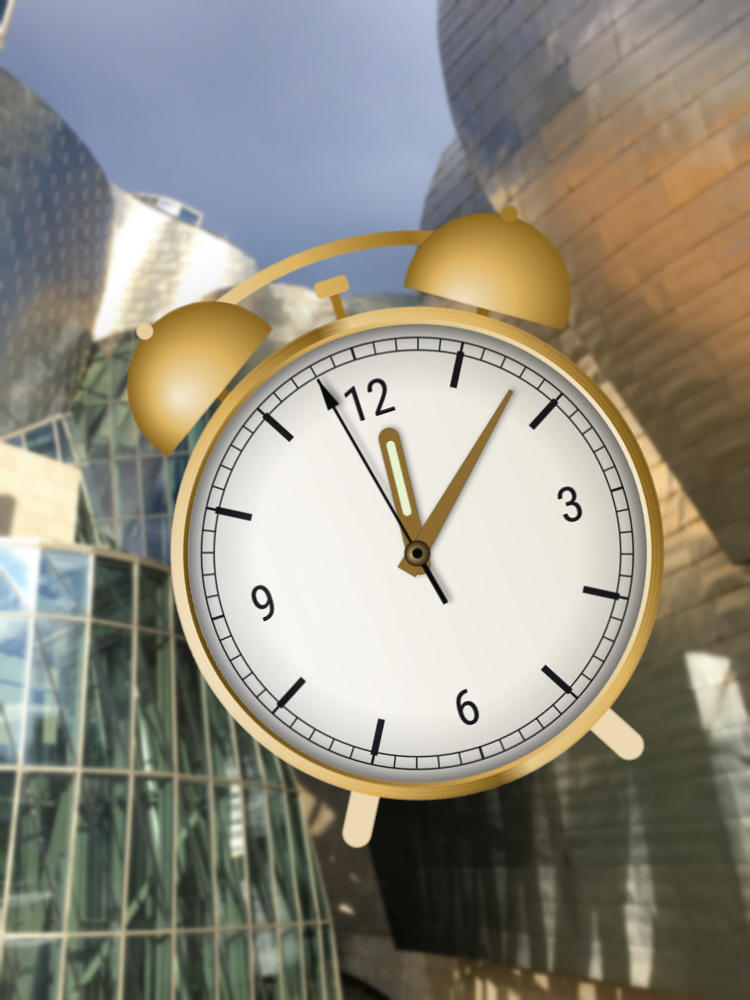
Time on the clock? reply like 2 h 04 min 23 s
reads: 12 h 07 min 58 s
